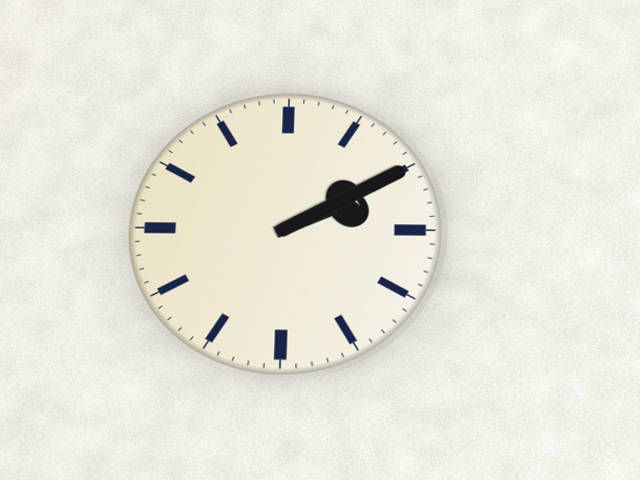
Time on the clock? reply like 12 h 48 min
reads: 2 h 10 min
